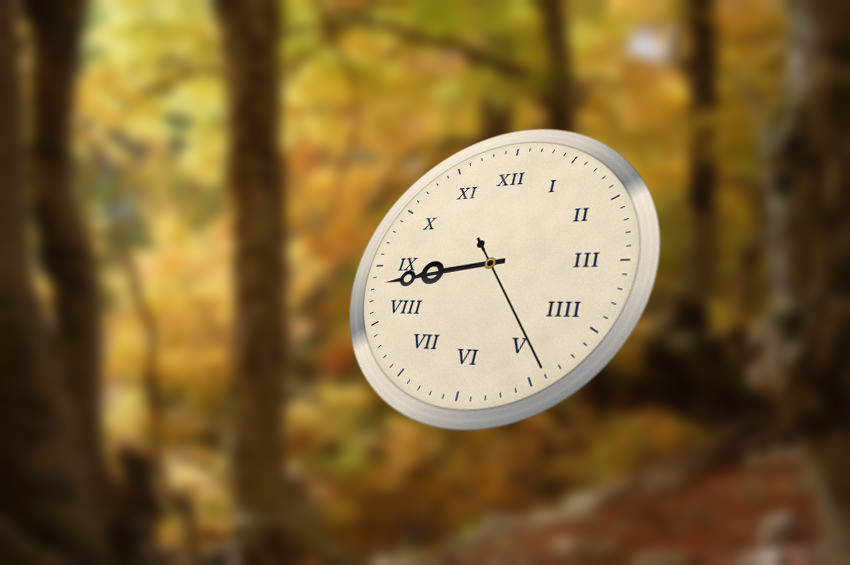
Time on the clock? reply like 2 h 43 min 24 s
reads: 8 h 43 min 24 s
